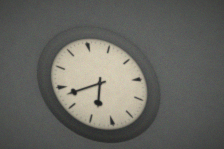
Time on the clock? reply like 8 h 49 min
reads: 6 h 43 min
